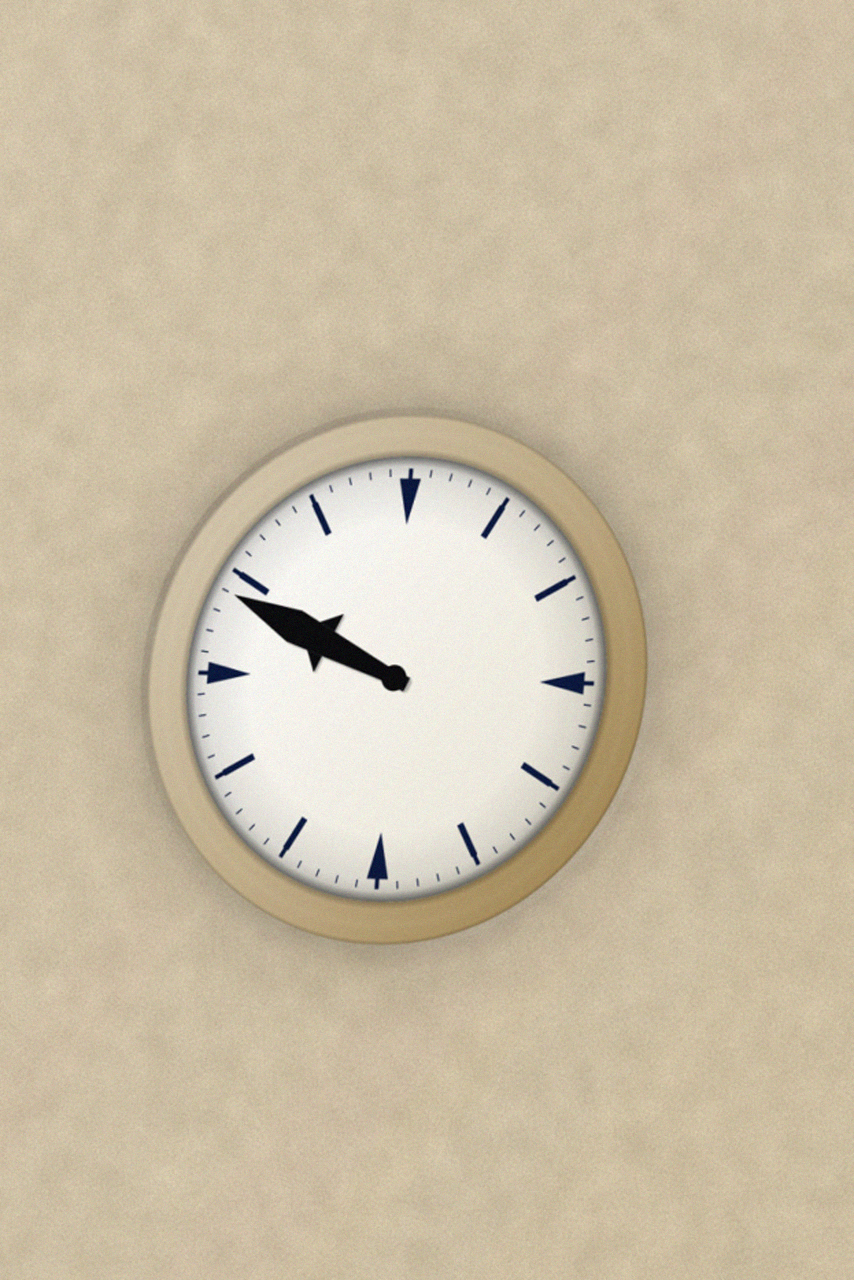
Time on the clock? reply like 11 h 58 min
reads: 9 h 49 min
